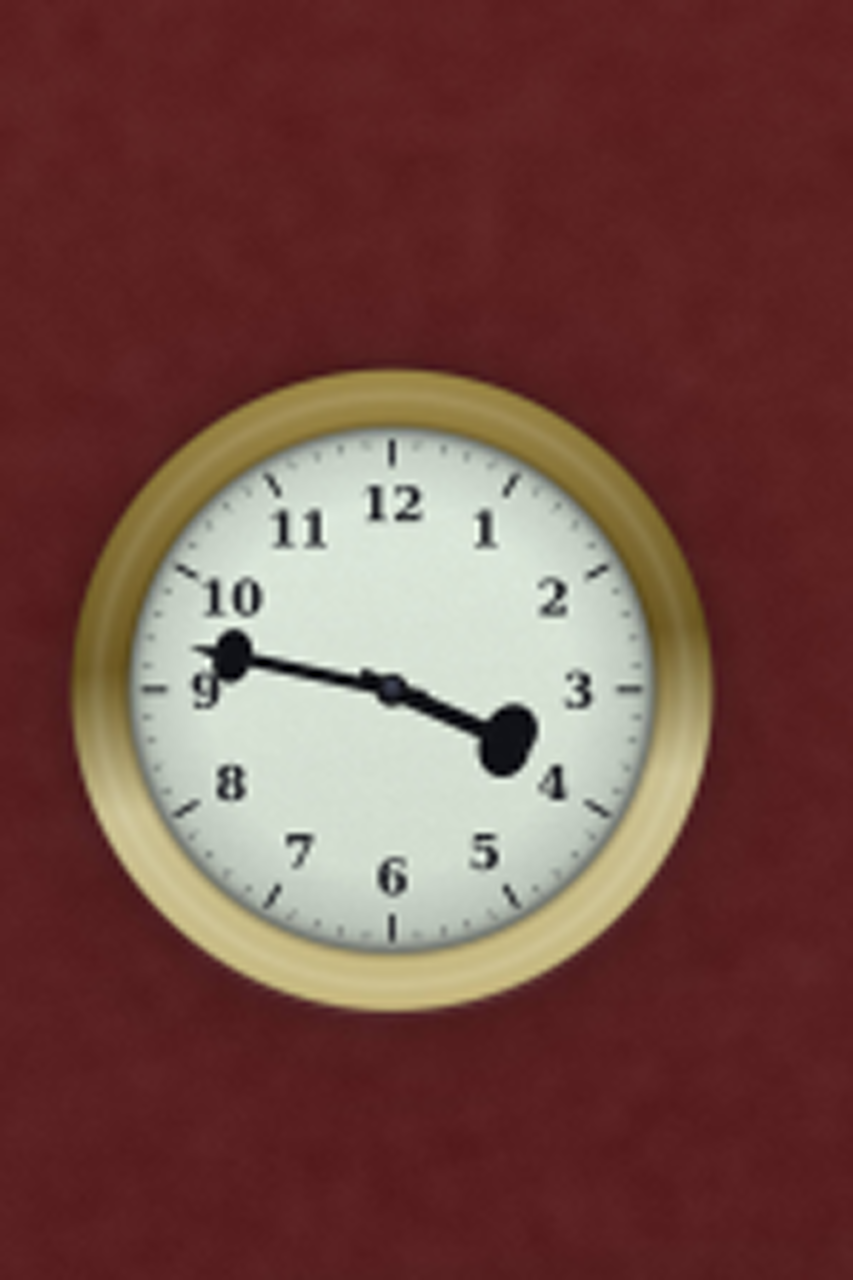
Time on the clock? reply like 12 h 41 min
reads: 3 h 47 min
